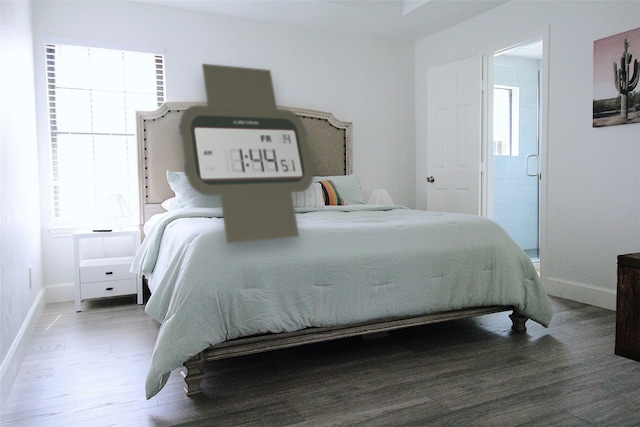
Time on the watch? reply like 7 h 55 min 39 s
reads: 1 h 44 min 51 s
